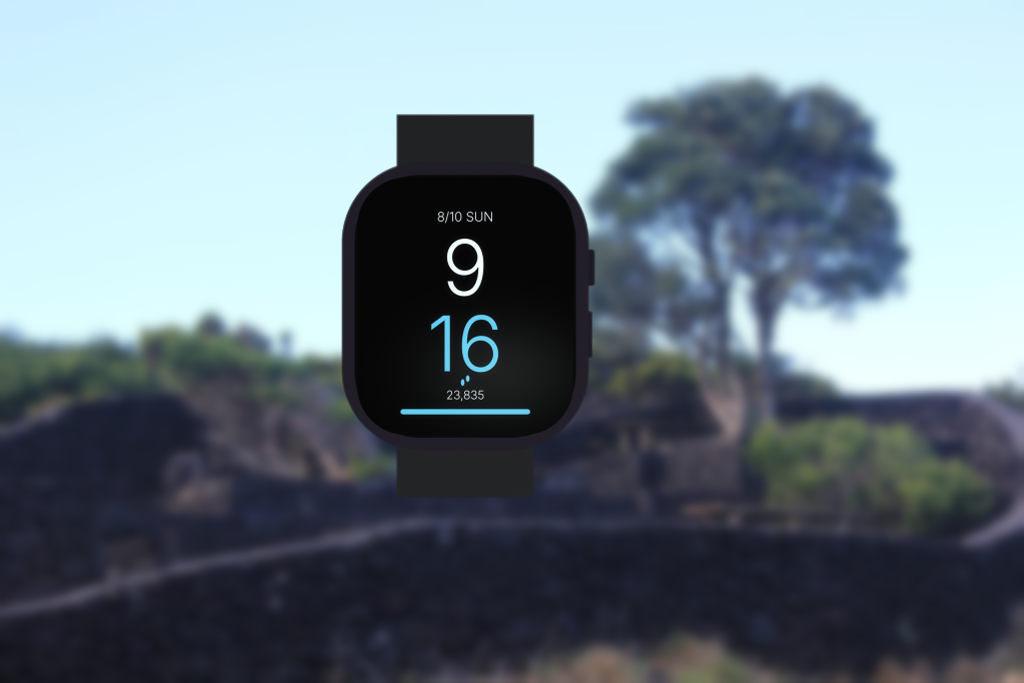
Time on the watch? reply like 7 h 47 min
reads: 9 h 16 min
